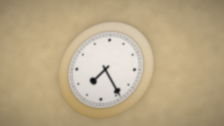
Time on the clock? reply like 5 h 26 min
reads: 7 h 24 min
